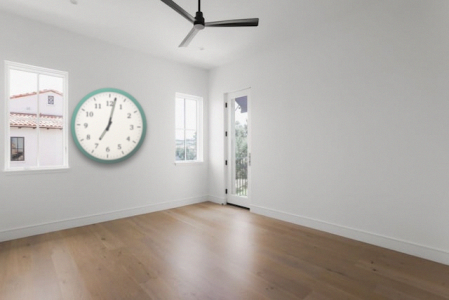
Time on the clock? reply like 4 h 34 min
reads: 7 h 02 min
